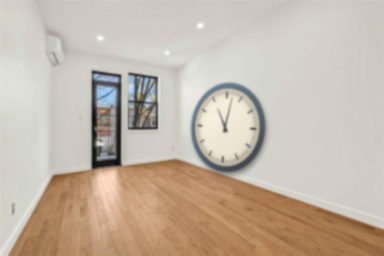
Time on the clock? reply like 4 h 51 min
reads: 11 h 02 min
